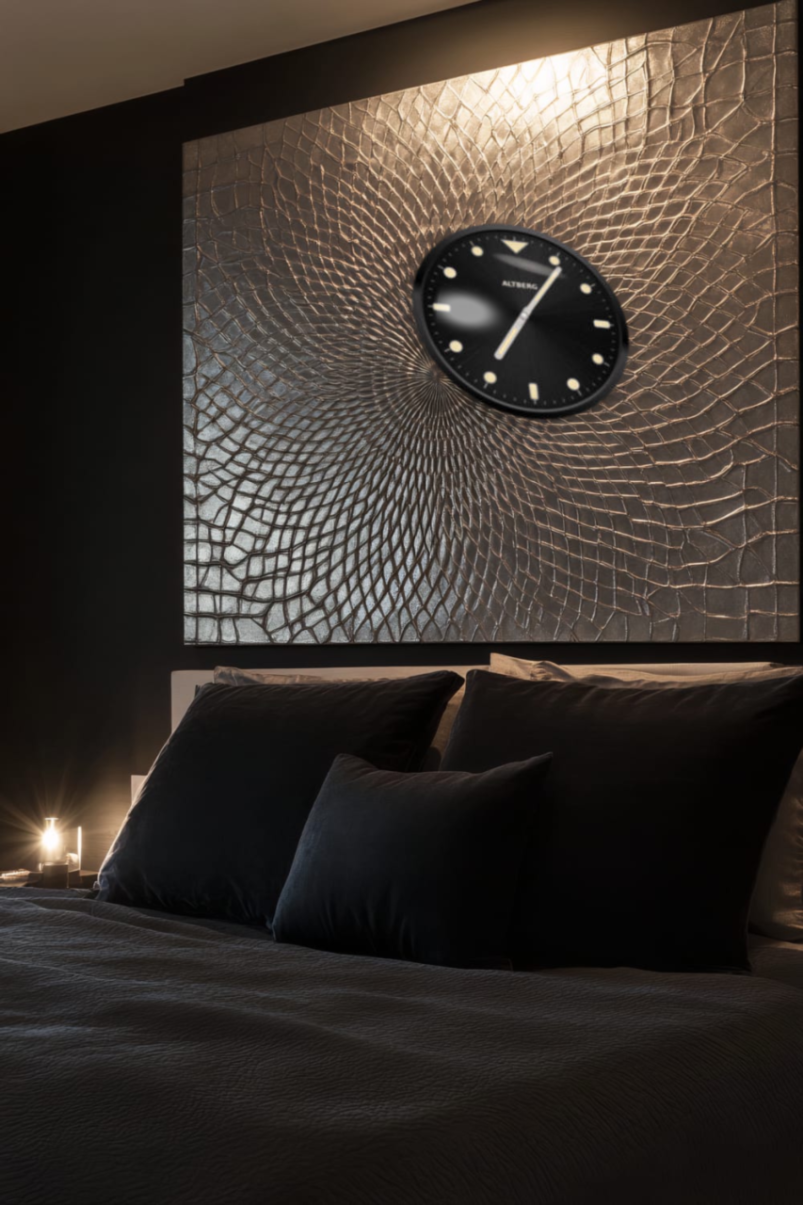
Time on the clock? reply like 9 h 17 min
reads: 7 h 06 min
